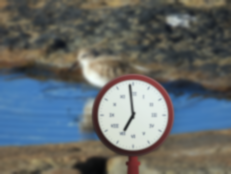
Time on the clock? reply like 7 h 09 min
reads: 6 h 59 min
